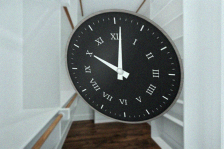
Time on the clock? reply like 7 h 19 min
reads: 10 h 01 min
